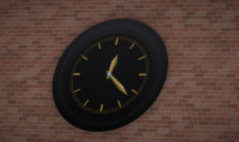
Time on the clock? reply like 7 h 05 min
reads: 12 h 22 min
